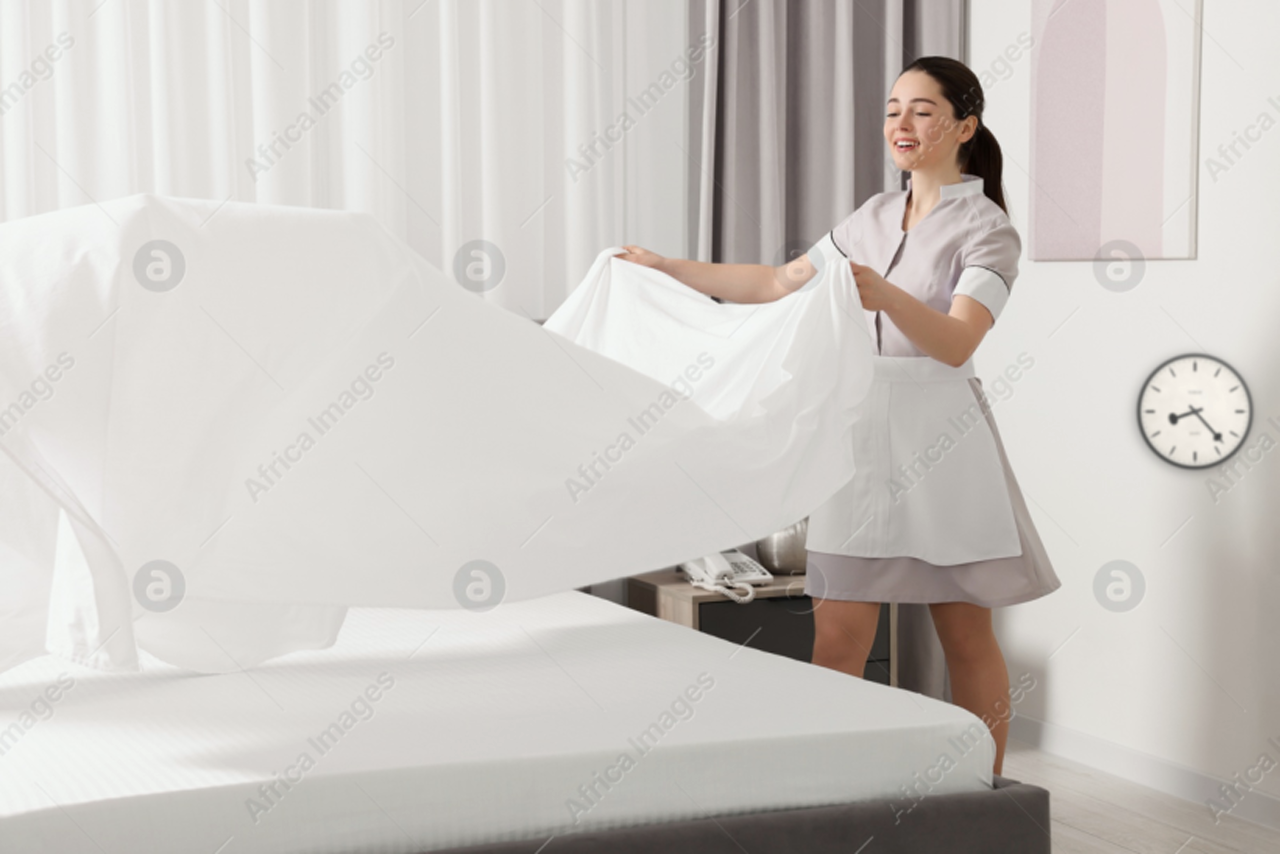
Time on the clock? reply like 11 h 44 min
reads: 8 h 23 min
